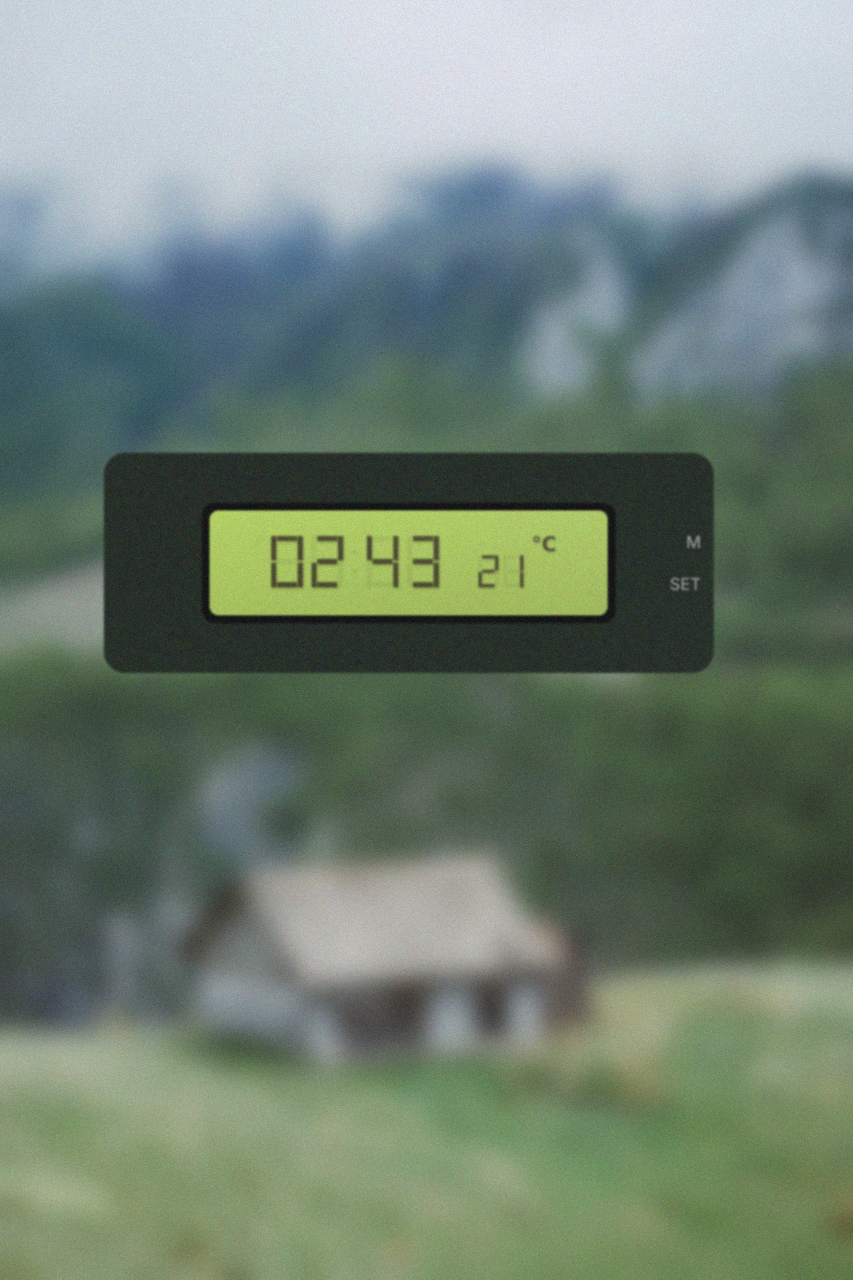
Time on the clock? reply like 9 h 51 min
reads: 2 h 43 min
